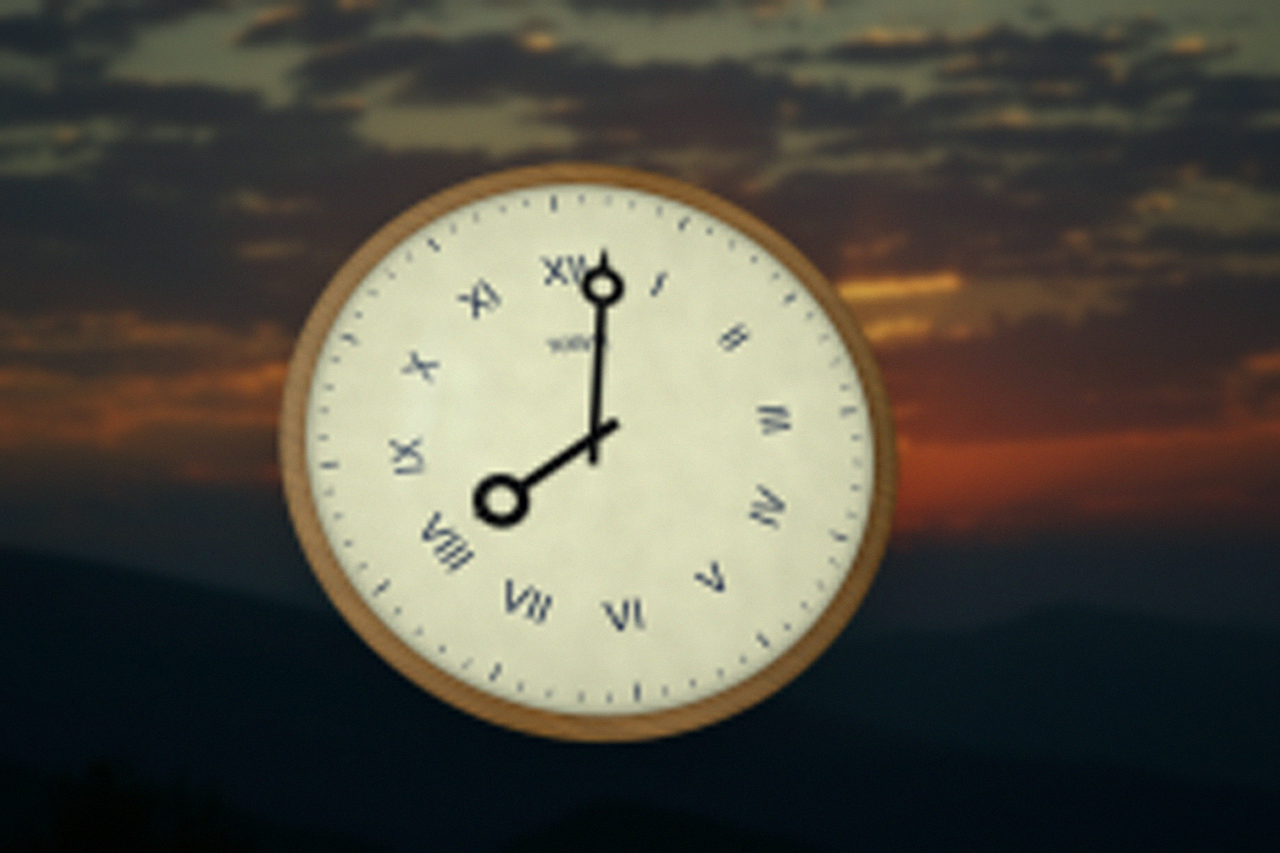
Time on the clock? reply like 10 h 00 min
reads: 8 h 02 min
